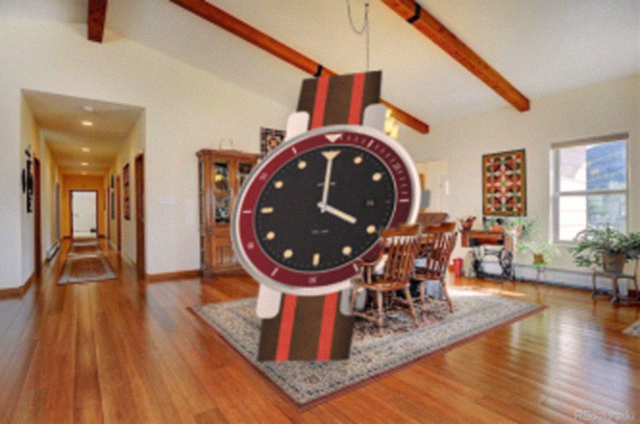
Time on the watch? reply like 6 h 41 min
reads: 4 h 00 min
